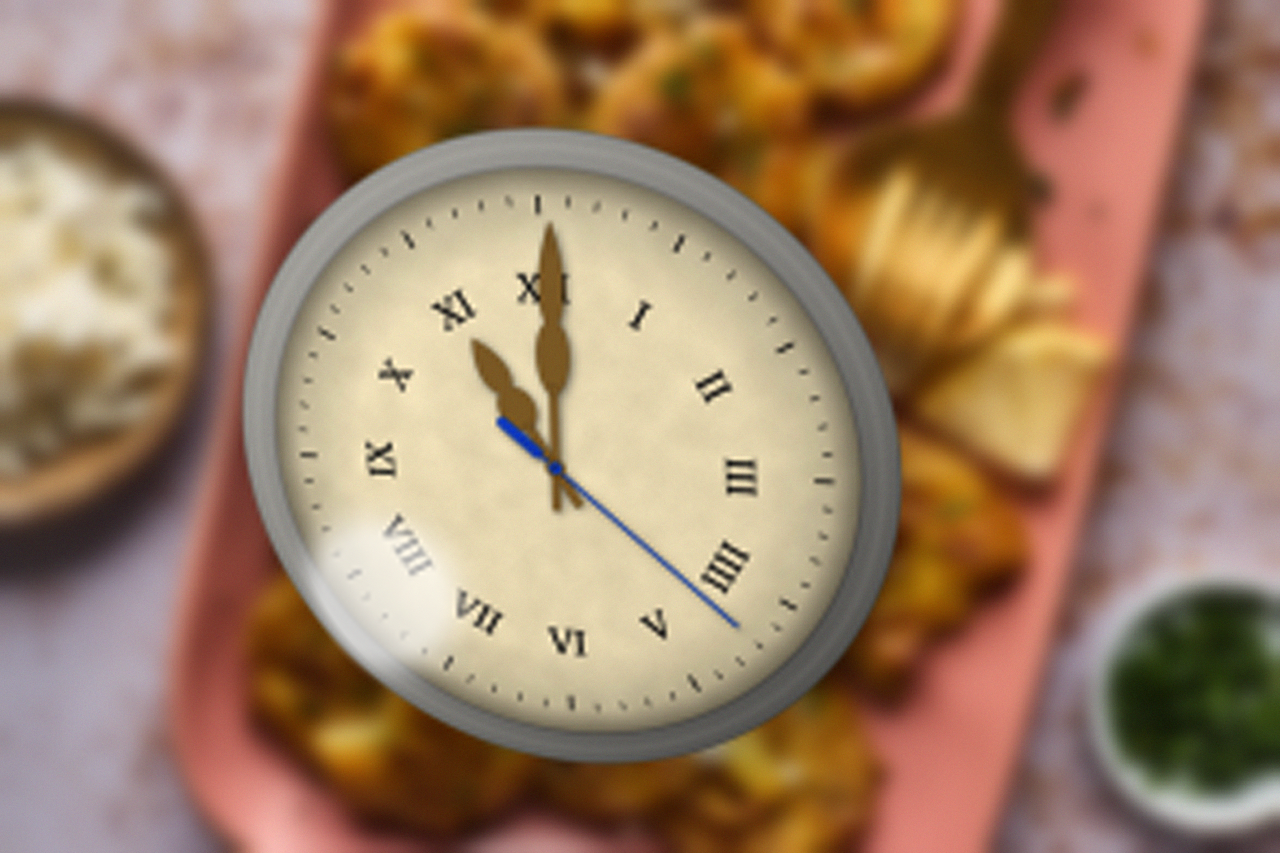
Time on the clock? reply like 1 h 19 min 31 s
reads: 11 h 00 min 22 s
